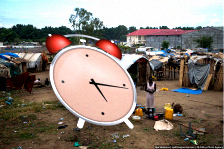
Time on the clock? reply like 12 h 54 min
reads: 5 h 16 min
